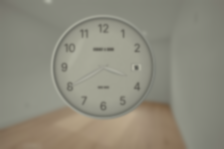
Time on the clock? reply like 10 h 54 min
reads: 3 h 40 min
